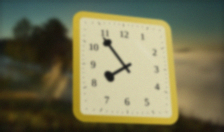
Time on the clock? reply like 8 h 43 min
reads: 7 h 54 min
